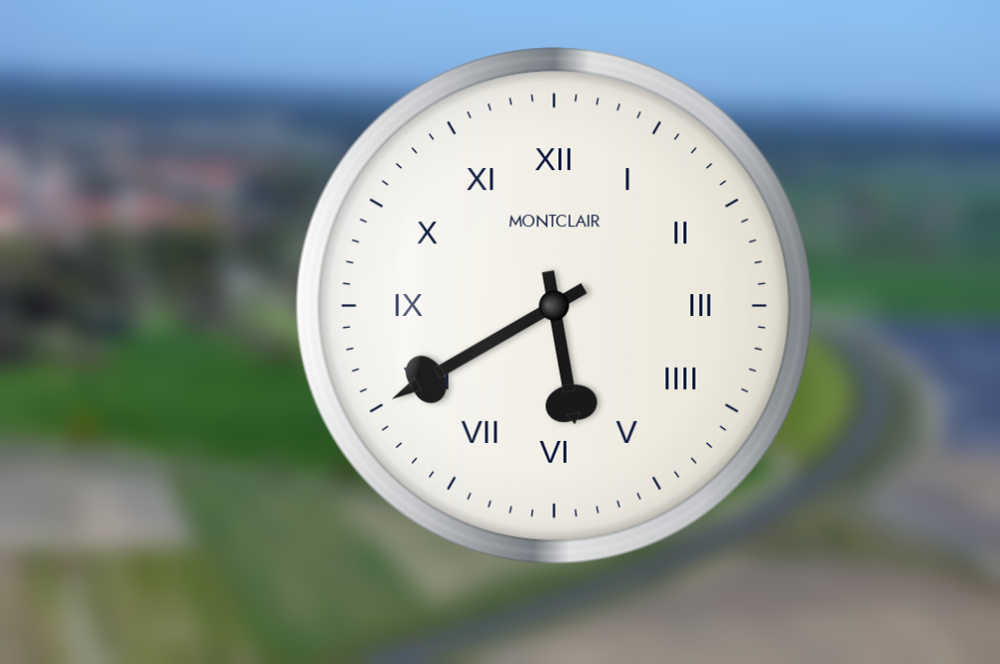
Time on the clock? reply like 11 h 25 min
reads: 5 h 40 min
